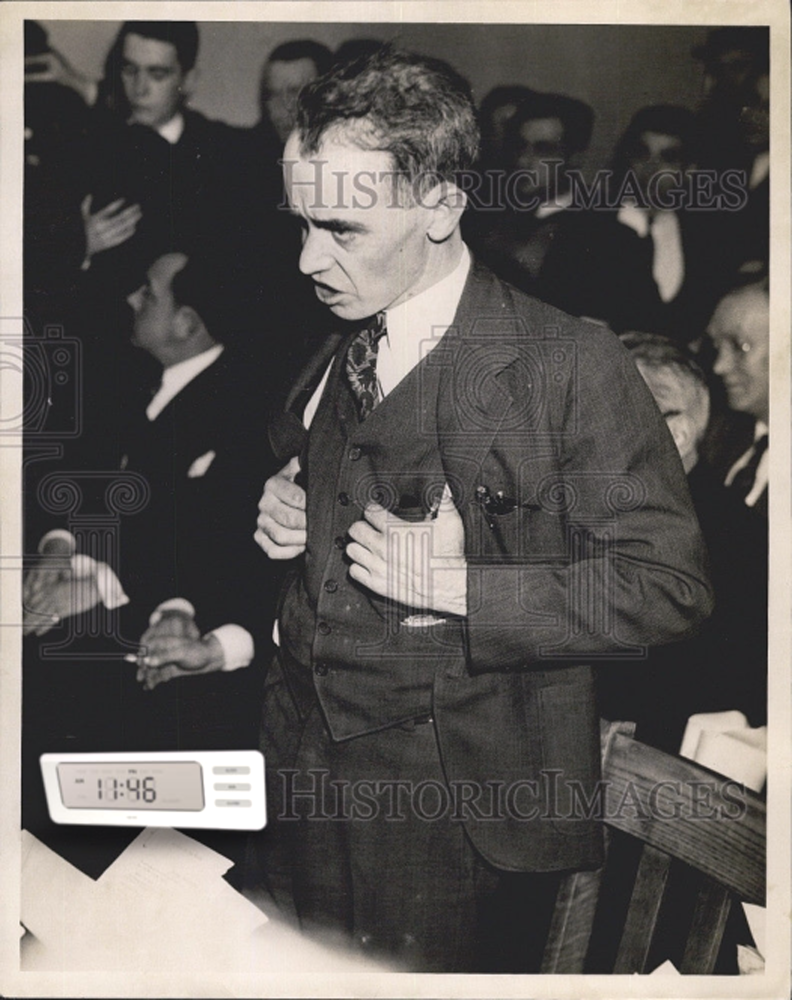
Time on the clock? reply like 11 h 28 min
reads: 11 h 46 min
